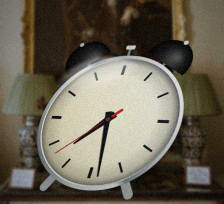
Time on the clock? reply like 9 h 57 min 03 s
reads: 7 h 28 min 38 s
